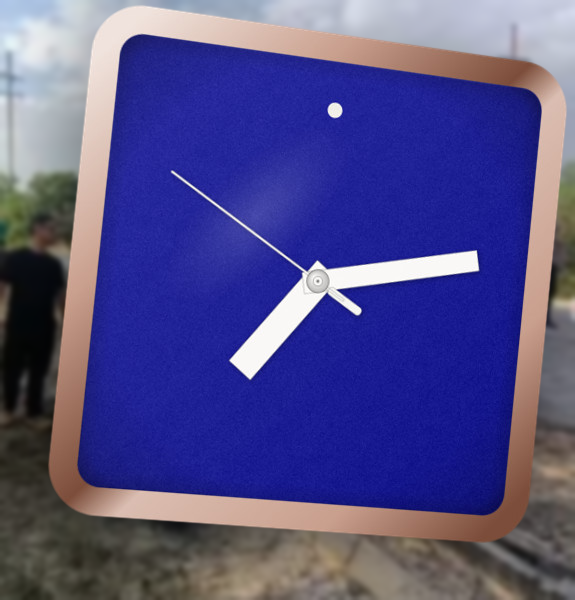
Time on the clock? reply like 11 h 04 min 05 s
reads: 7 h 12 min 50 s
